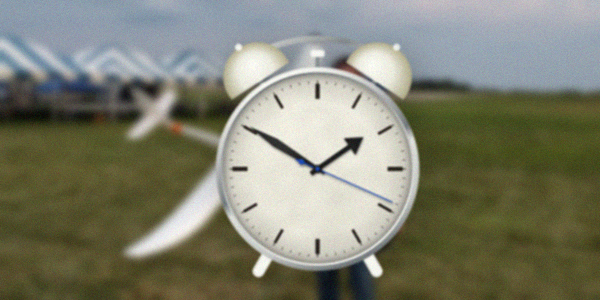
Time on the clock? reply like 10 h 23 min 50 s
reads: 1 h 50 min 19 s
